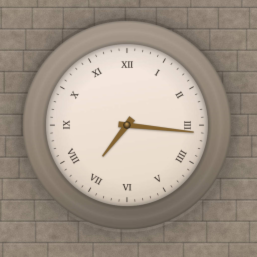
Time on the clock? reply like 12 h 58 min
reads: 7 h 16 min
